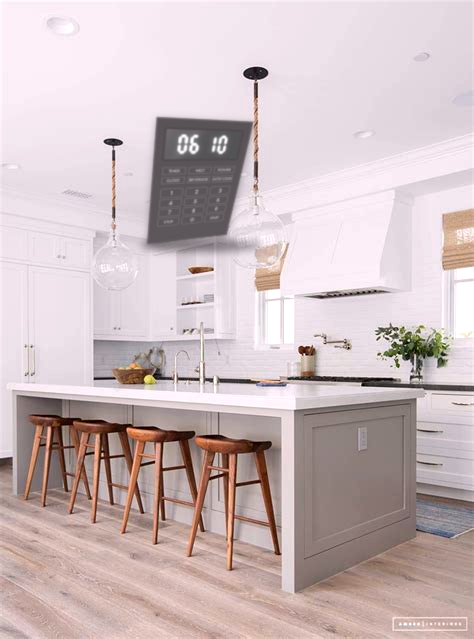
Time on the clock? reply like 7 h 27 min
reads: 6 h 10 min
